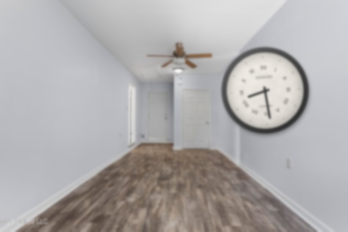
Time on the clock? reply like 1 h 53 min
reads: 8 h 29 min
